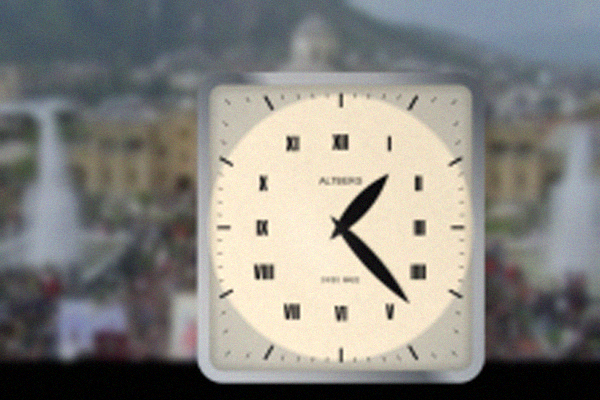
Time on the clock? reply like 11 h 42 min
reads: 1 h 23 min
